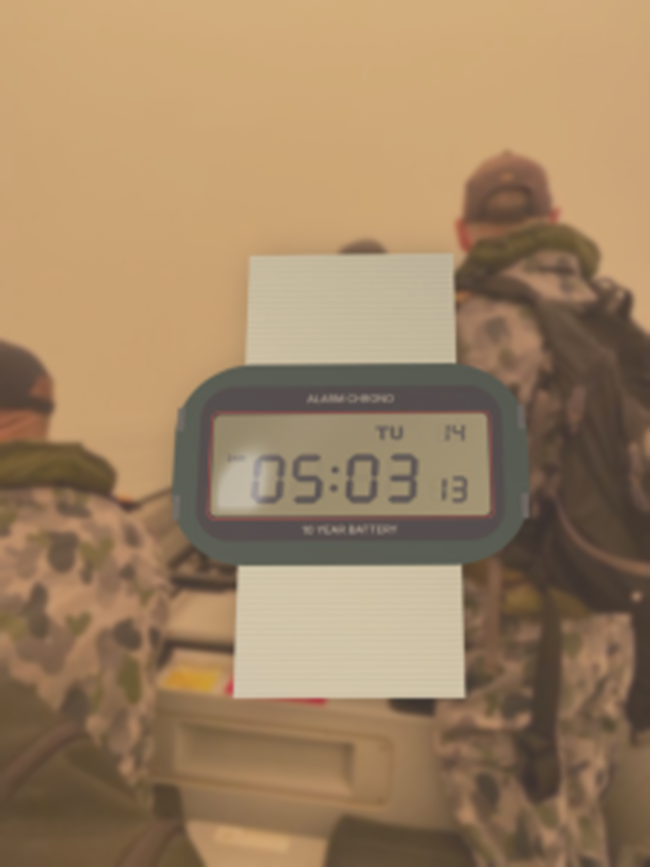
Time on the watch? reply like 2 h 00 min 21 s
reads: 5 h 03 min 13 s
